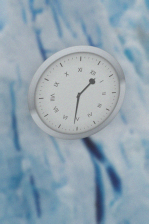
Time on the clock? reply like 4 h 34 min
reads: 12 h 26 min
